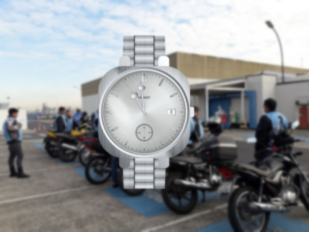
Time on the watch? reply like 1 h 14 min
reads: 10 h 59 min
